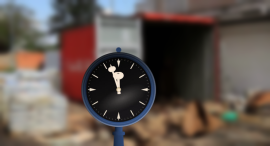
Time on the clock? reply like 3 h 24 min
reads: 11 h 57 min
